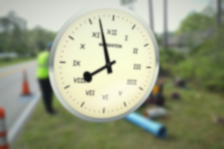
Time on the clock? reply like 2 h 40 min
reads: 7 h 57 min
